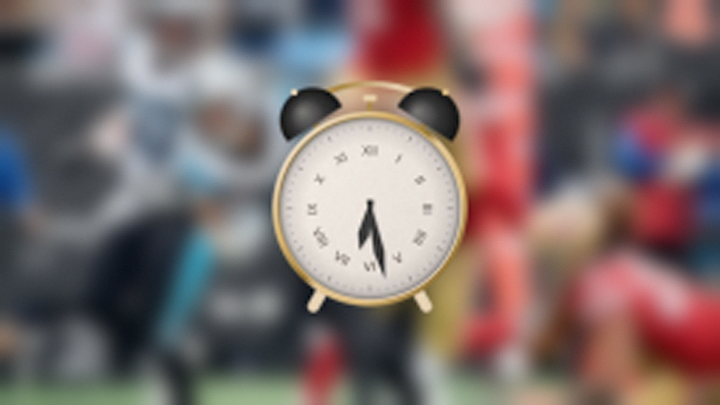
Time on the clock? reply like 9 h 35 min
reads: 6 h 28 min
